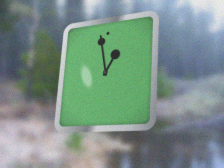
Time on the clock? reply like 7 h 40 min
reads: 12 h 58 min
